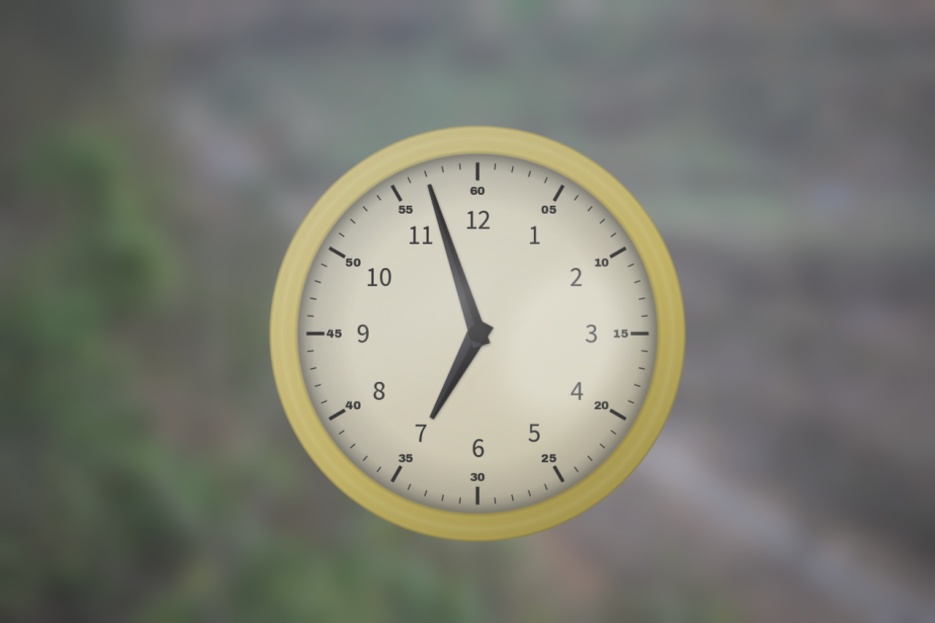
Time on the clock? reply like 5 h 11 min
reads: 6 h 57 min
